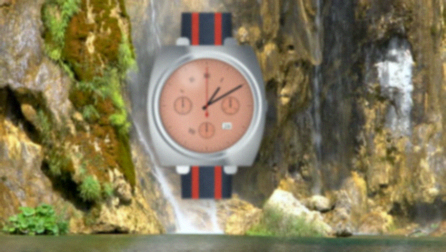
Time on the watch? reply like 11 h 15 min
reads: 1 h 10 min
